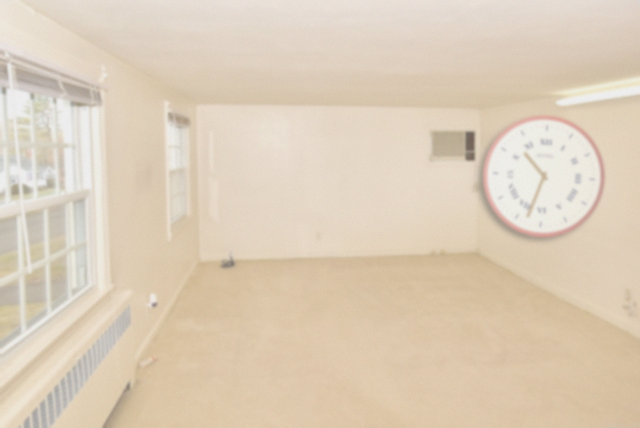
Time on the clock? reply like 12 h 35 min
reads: 10 h 33 min
